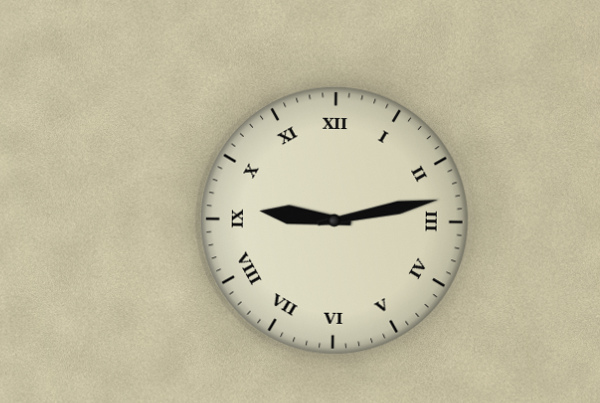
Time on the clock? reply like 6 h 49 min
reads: 9 h 13 min
